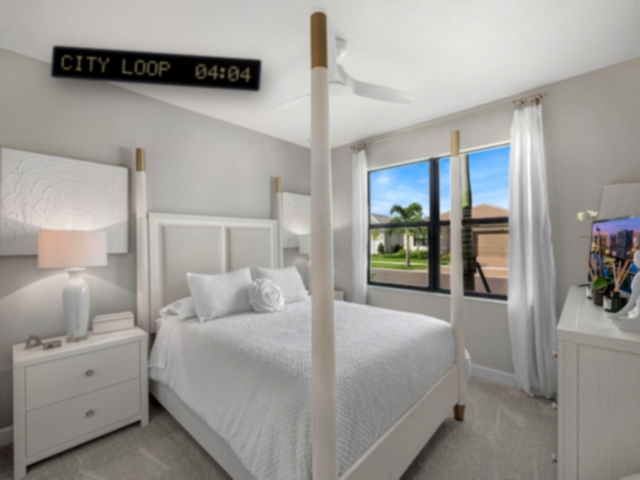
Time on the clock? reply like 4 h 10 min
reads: 4 h 04 min
